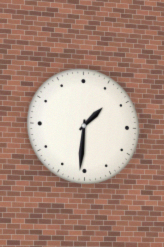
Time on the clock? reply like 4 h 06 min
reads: 1 h 31 min
